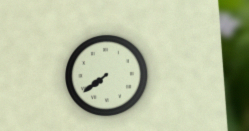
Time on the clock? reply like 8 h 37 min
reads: 7 h 39 min
